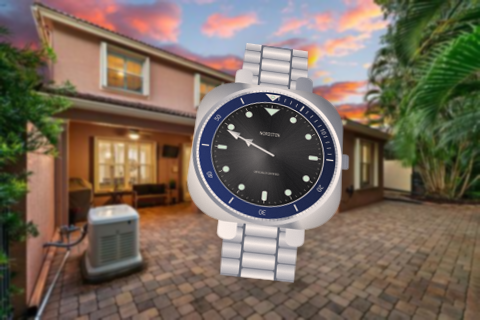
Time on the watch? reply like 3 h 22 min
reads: 9 h 49 min
